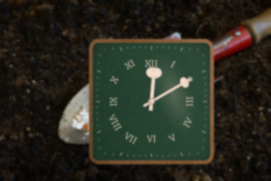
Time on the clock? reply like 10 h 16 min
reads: 12 h 10 min
